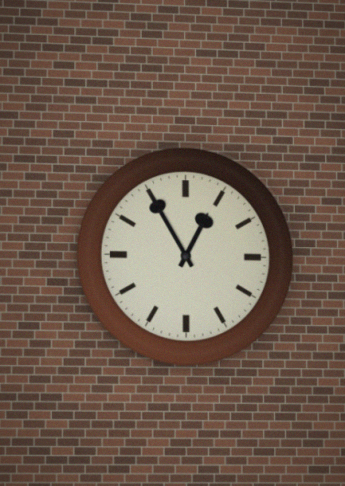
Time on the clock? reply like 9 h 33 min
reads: 12 h 55 min
